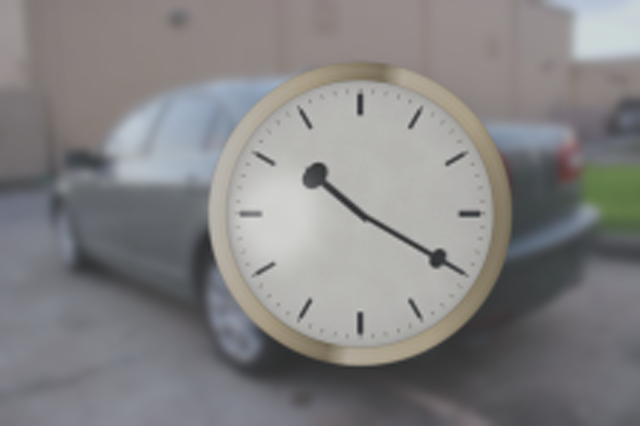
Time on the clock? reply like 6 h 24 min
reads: 10 h 20 min
